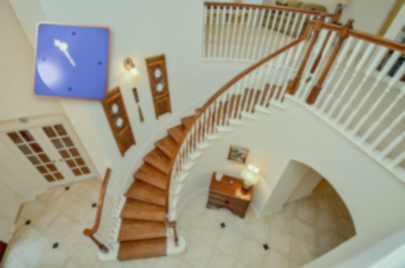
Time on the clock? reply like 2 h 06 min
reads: 10 h 53 min
